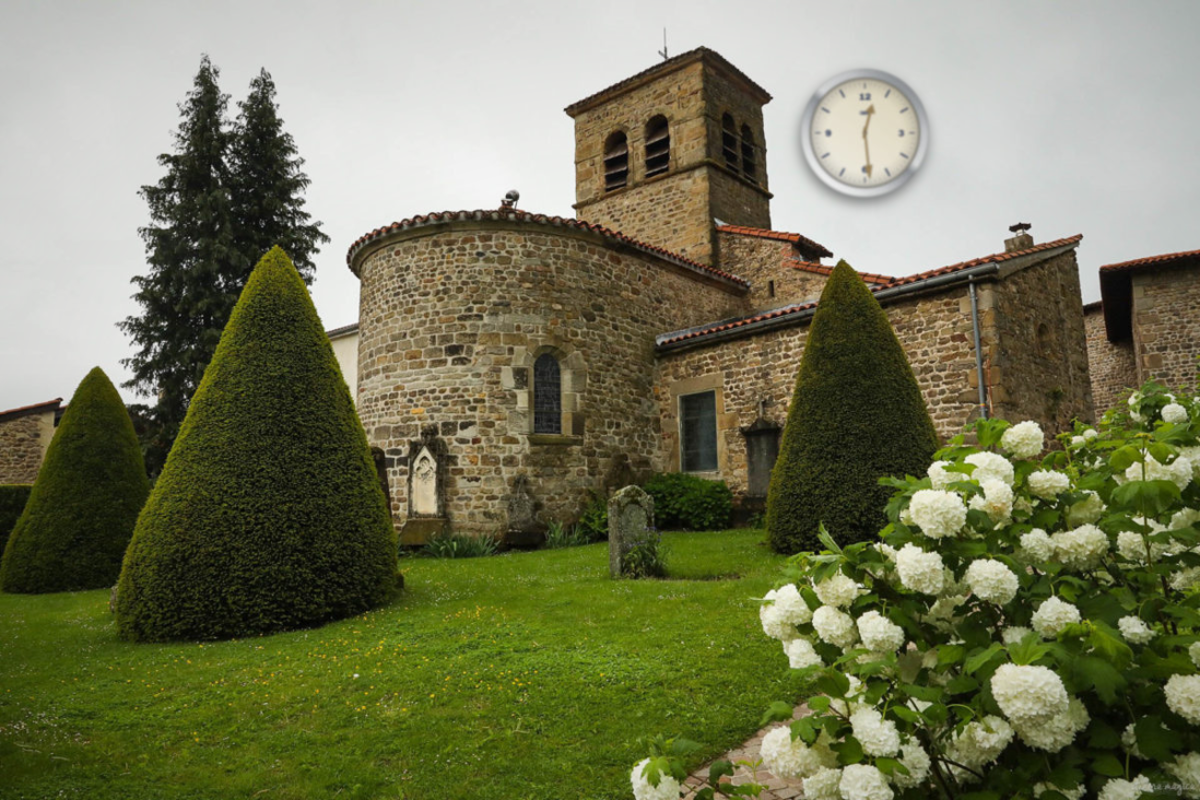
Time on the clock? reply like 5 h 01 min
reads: 12 h 29 min
